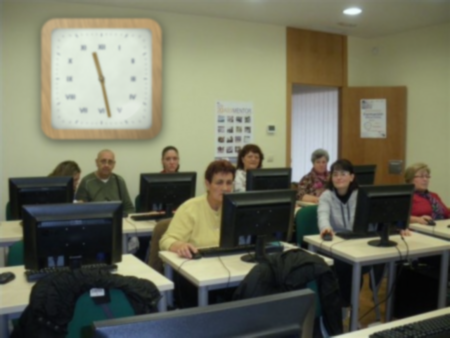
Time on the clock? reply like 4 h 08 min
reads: 11 h 28 min
